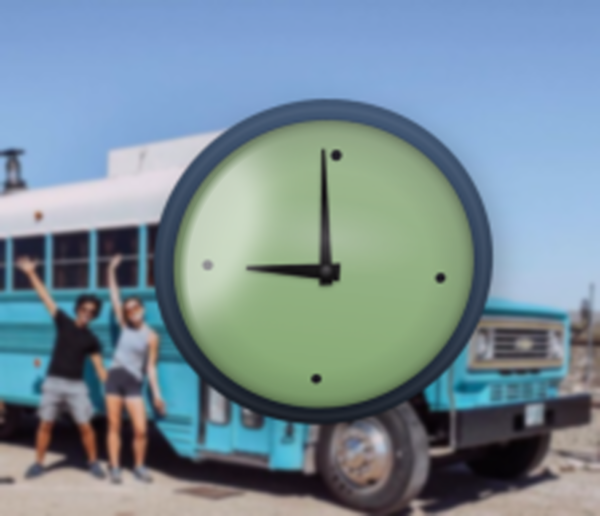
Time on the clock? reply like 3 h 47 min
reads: 8 h 59 min
